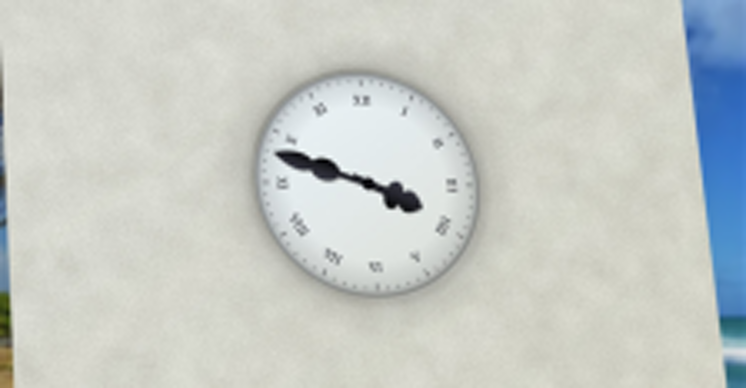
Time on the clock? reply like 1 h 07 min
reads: 3 h 48 min
